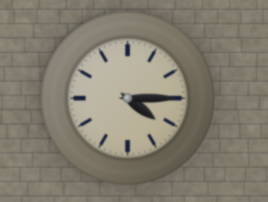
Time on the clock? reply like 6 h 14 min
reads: 4 h 15 min
